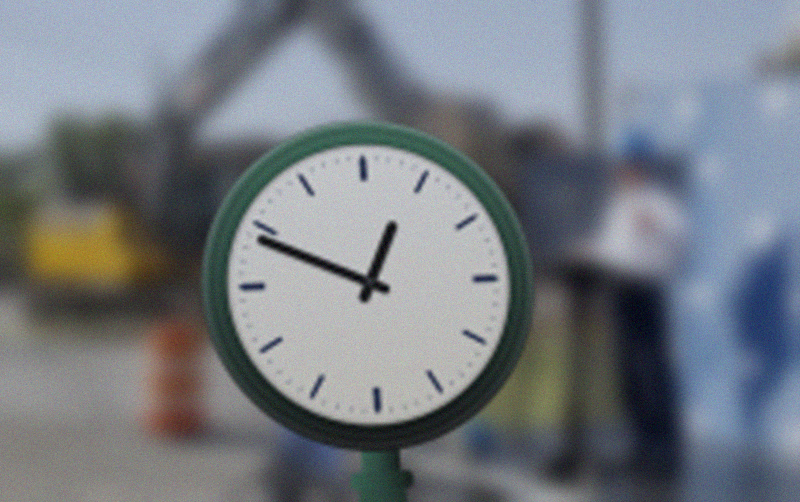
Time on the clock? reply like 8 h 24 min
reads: 12 h 49 min
